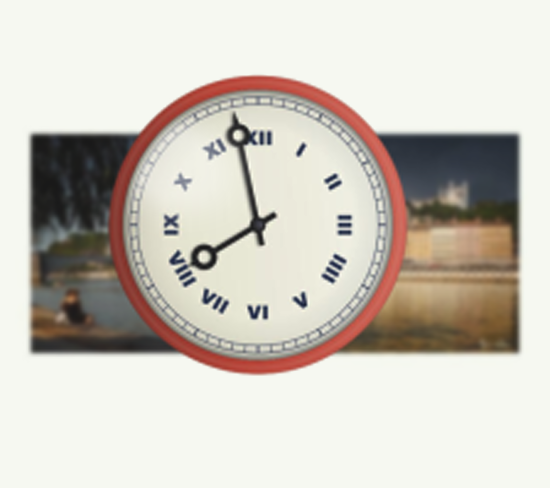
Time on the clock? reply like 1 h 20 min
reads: 7 h 58 min
